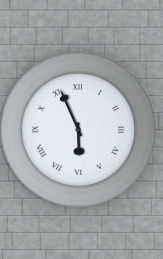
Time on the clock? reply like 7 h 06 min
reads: 5 h 56 min
